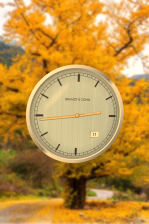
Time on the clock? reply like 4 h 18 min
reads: 2 h 44 min
